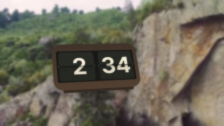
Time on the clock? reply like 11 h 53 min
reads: 2 h 34 min
